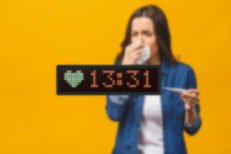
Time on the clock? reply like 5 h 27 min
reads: 13 h 31 min
